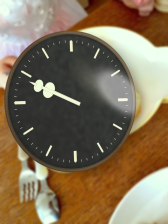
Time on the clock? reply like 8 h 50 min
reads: 9 h 49 min
